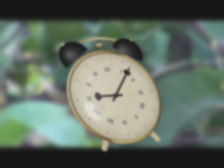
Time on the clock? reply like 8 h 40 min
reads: 9 h 07 min
